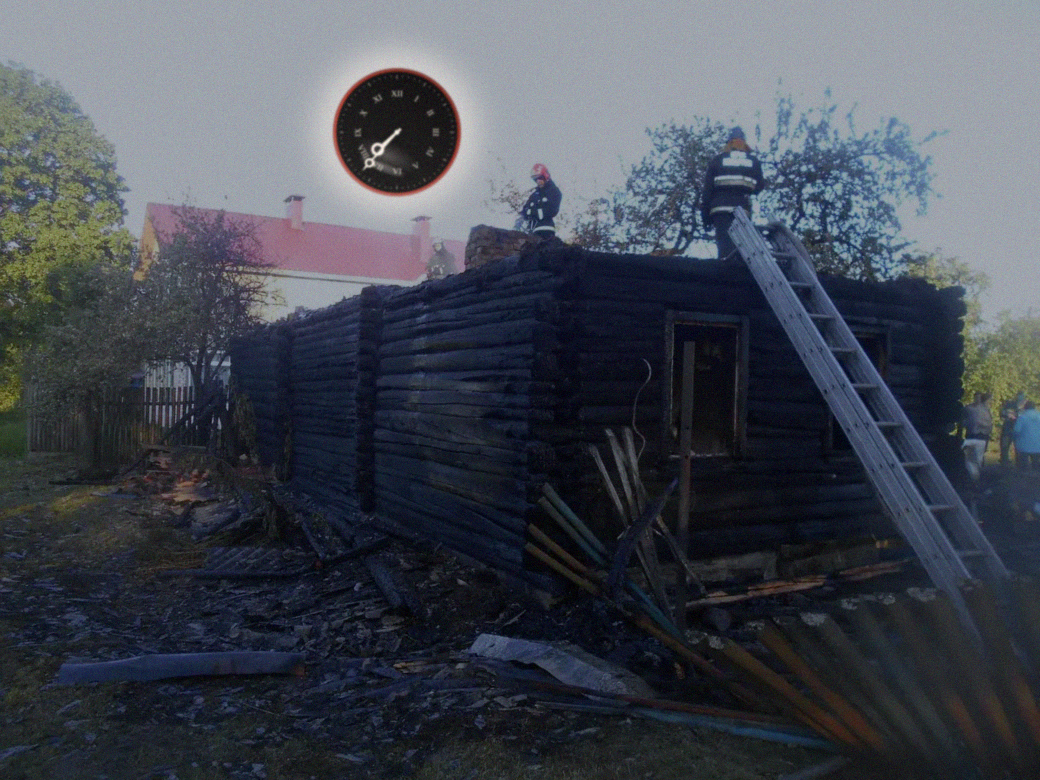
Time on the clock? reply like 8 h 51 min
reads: 7 h 37 min
